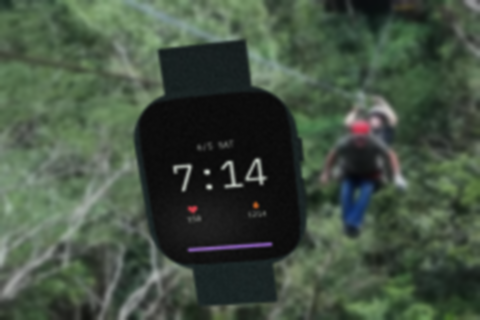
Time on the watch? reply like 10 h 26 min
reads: 7 h 14 min
